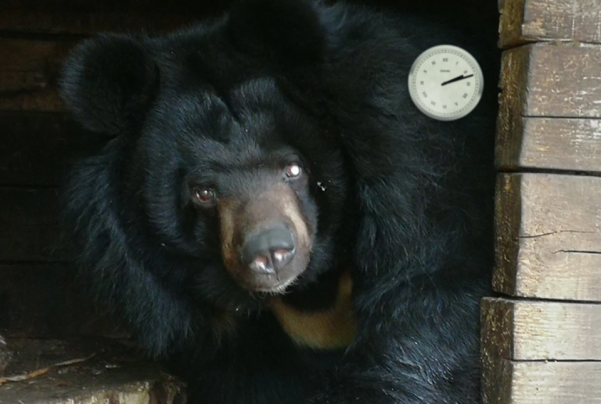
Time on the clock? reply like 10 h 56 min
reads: 2 h 12 min
